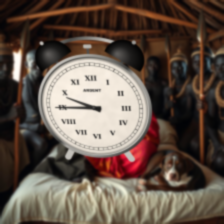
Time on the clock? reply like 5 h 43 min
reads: 9 h 45 min
